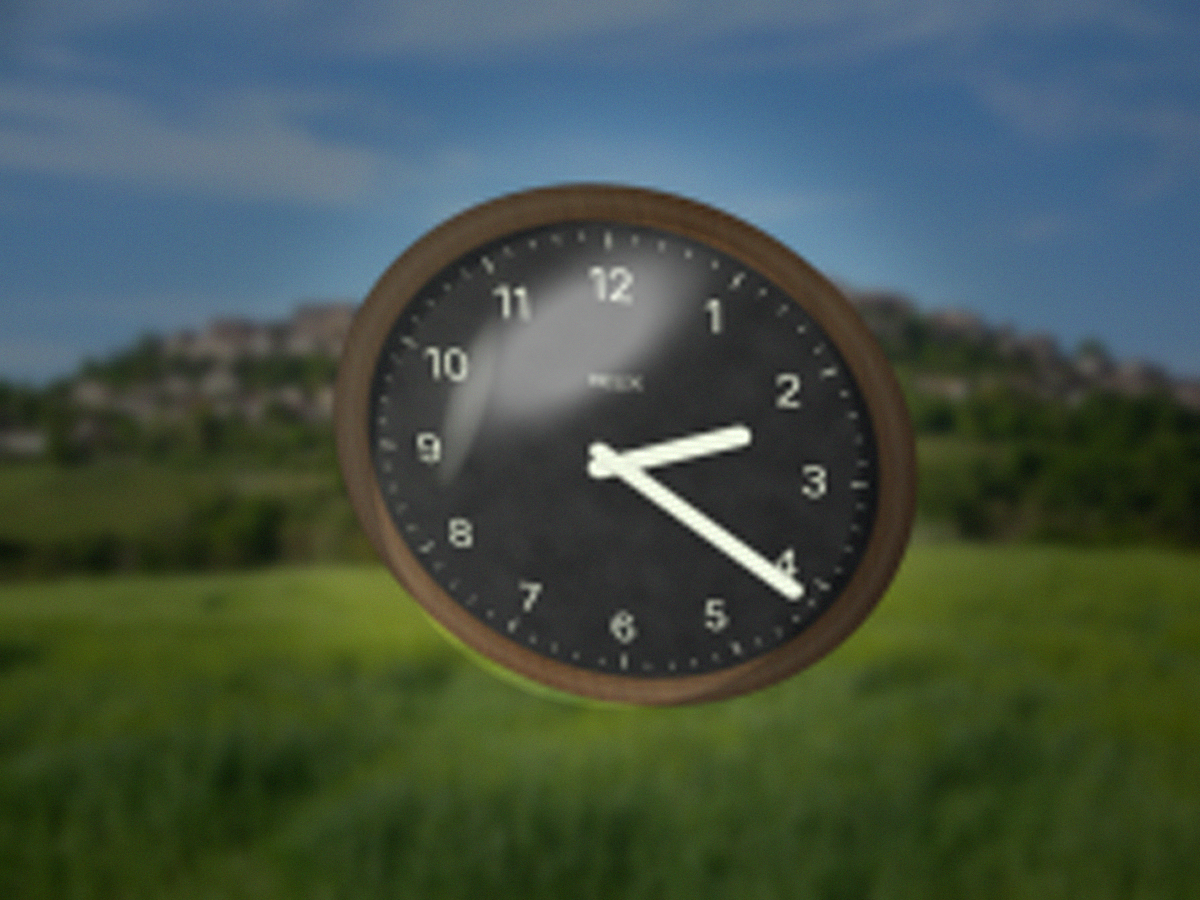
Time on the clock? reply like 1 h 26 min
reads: 2 h 21 min
